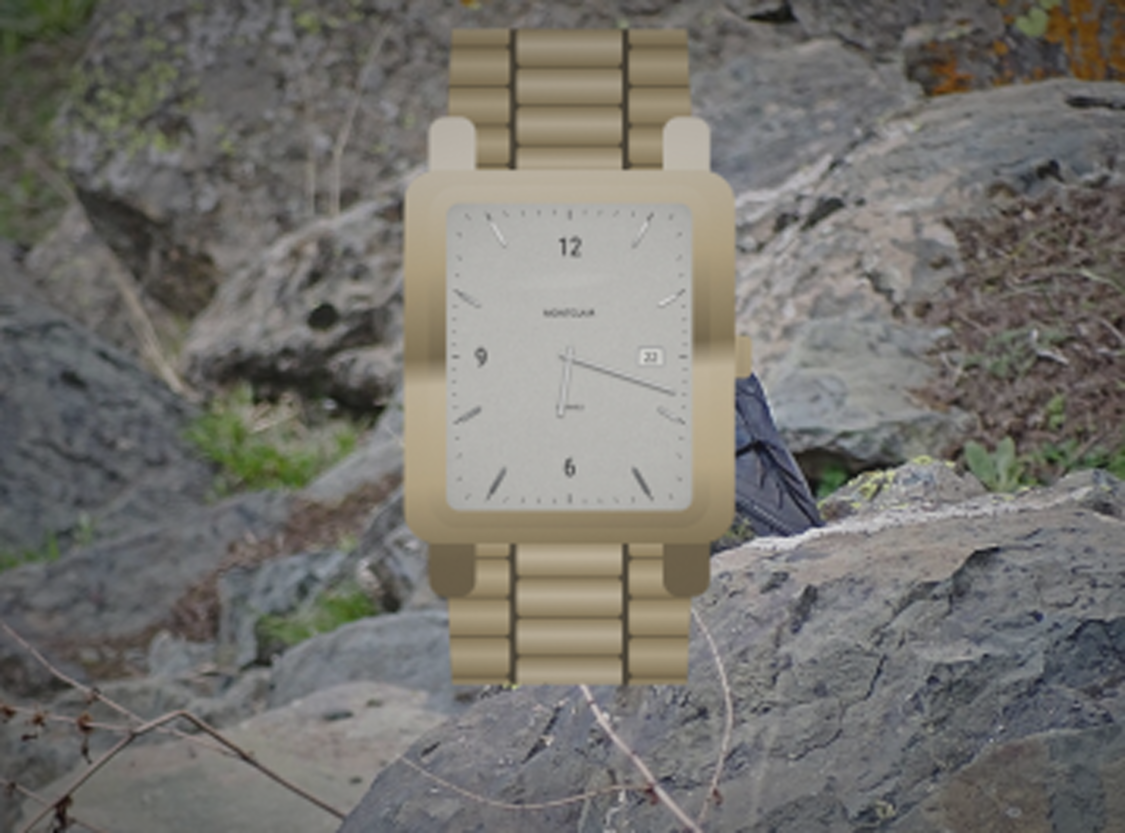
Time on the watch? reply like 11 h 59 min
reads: 6 h 18 min
